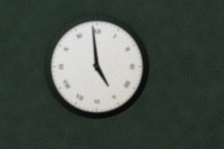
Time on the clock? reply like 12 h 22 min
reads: 4 h 59 min
